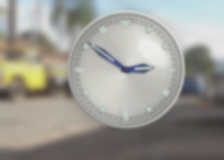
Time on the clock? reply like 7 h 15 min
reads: 2 h 51 min
